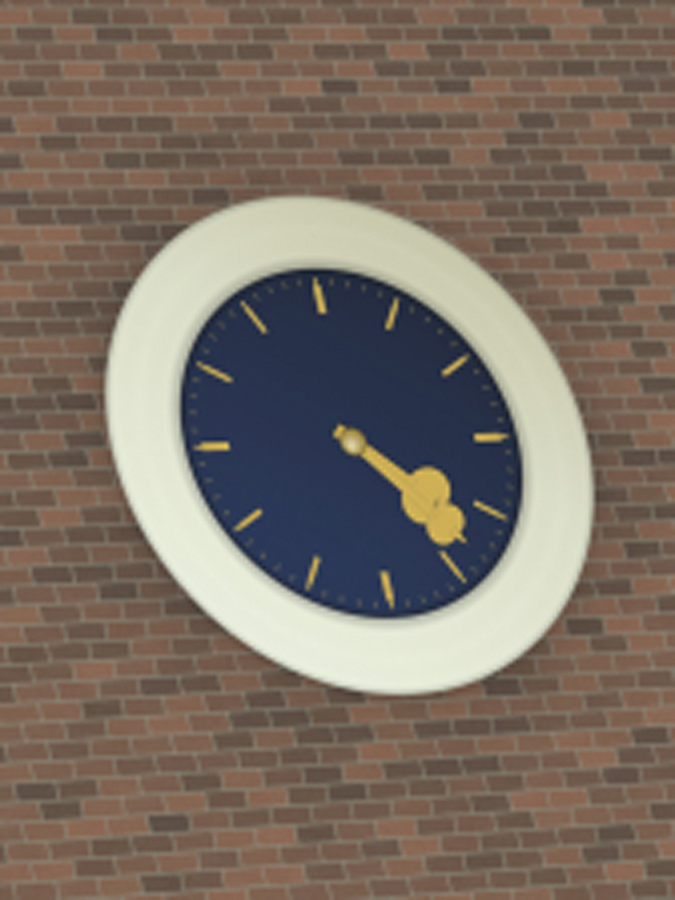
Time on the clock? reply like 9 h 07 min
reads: 4 h 23 min
